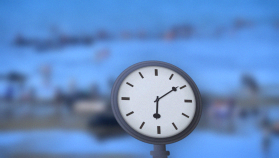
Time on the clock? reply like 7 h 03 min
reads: 6 h 09 min
